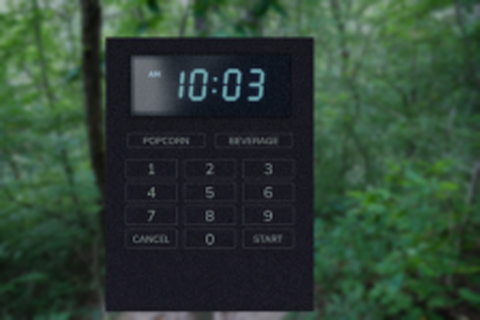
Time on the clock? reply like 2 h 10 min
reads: 10 h 03 min
